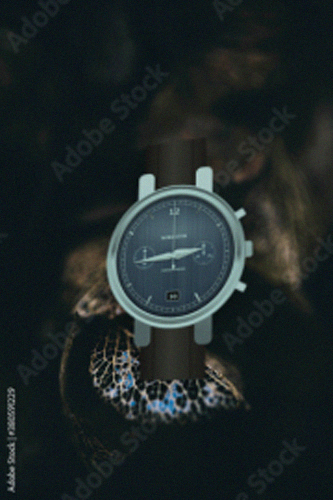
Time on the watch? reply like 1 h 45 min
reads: 2 h 44 min
